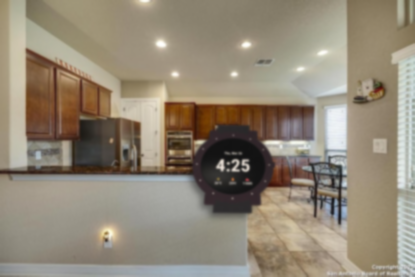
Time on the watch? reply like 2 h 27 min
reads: 4 h 25 min
